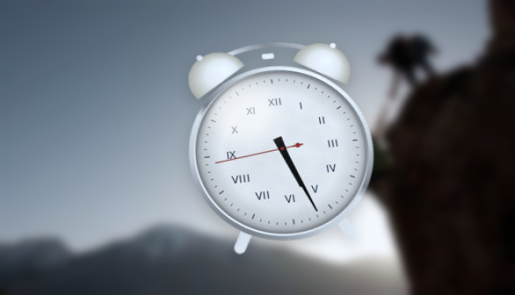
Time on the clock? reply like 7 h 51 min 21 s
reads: 5 h 26 min 44 s
